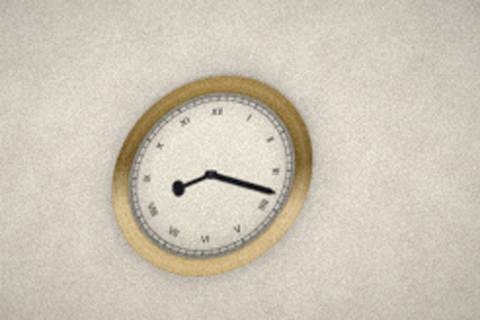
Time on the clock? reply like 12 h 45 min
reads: 8 h 18 min
